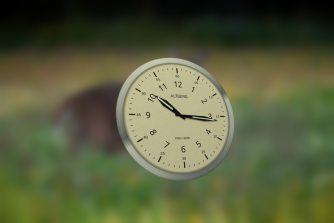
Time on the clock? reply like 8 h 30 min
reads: 10 h 16 min
